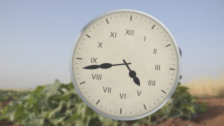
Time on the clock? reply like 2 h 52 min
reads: 4 h 43 min
